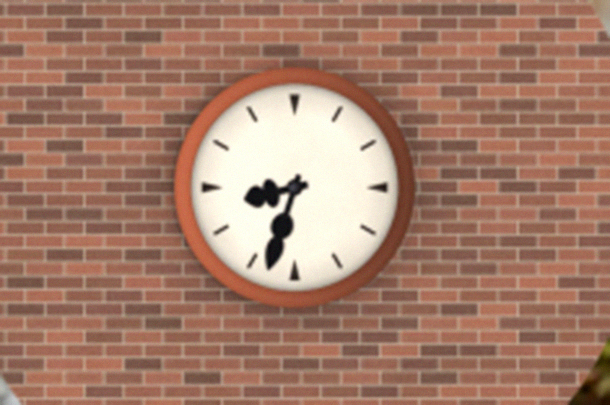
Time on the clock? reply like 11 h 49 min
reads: 8 h 33 min
